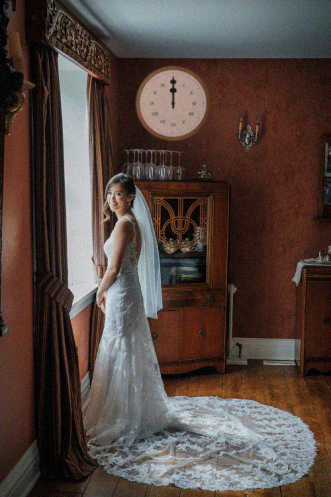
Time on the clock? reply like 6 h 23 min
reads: 12 h 00 min
